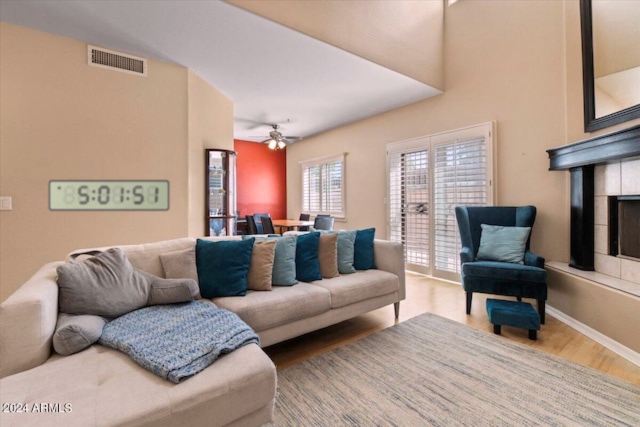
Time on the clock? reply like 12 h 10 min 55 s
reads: 5 h 01 min 51 s
